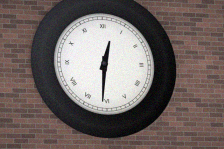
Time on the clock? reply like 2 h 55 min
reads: 12 h 31 min
